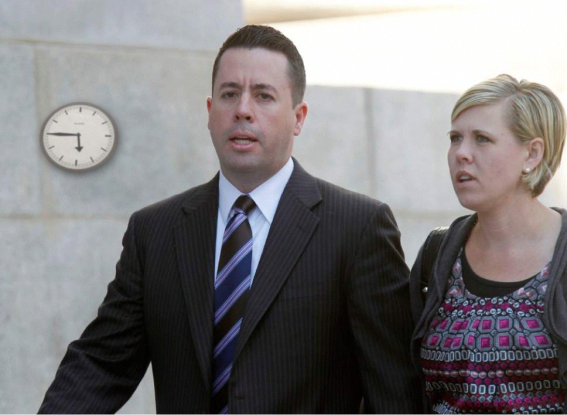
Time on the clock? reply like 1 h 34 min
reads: 5 h 45 min
